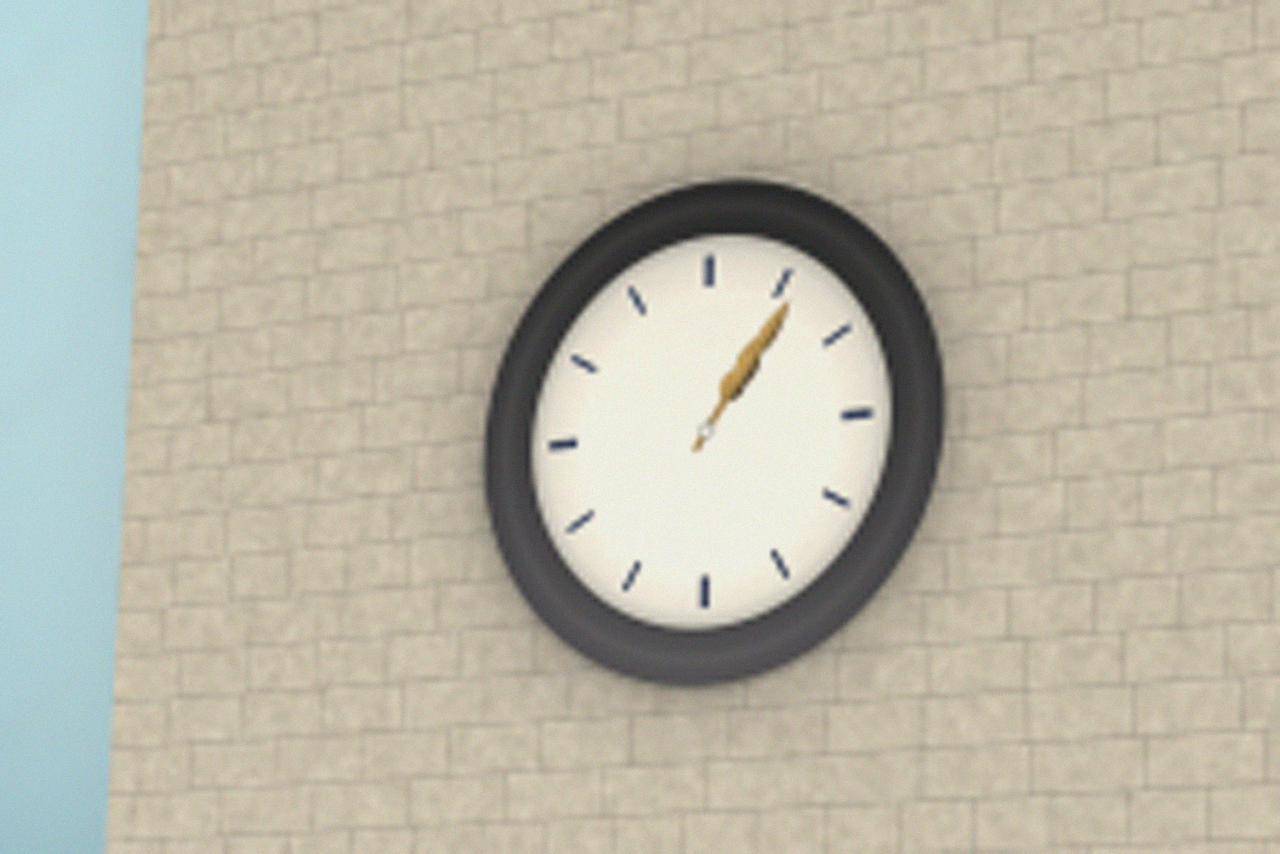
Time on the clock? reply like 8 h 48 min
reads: 1 h 06 min
